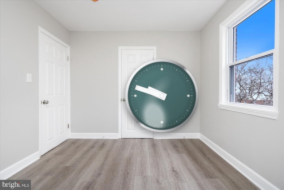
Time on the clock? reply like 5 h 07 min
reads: 9 h 48 min
